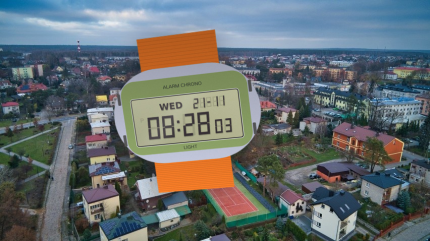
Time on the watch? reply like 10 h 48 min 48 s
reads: 8 h 28 min 03 s
